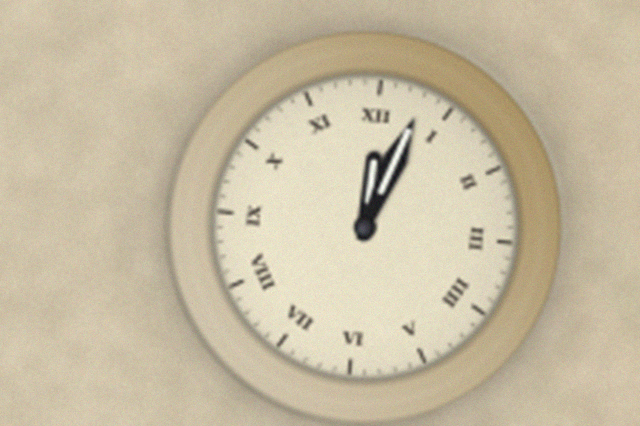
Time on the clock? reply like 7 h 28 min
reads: 12 h 03 min
